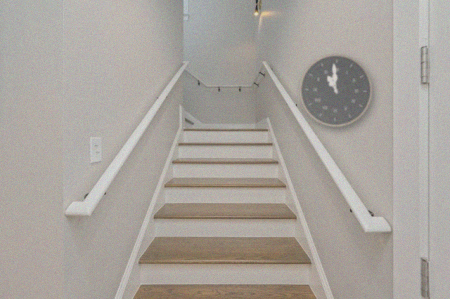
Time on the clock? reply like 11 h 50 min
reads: 10 h 59 min
